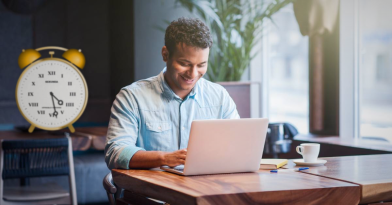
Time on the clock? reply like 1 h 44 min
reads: 4 h 28 min
